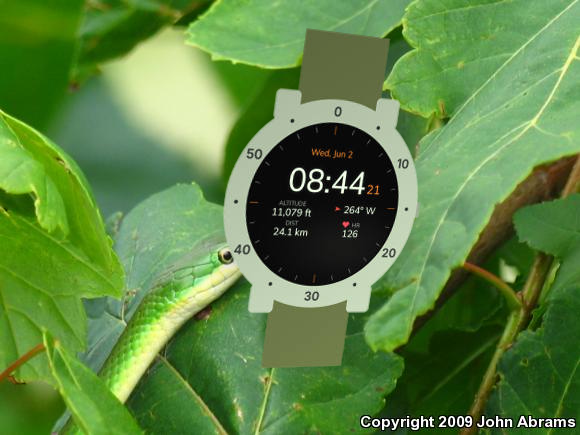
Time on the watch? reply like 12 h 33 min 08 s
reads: 8 h 44 min 21 s
